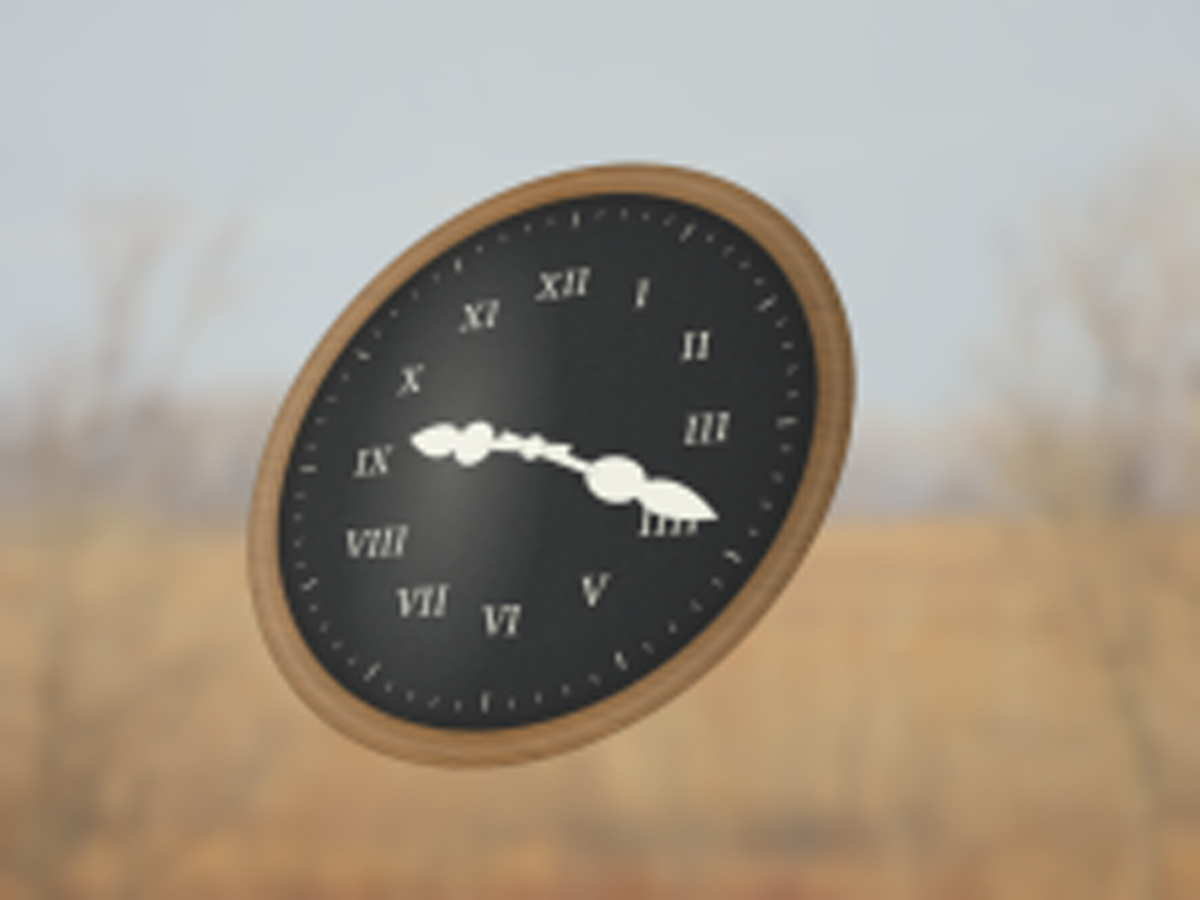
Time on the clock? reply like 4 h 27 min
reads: 9 h 19 min
